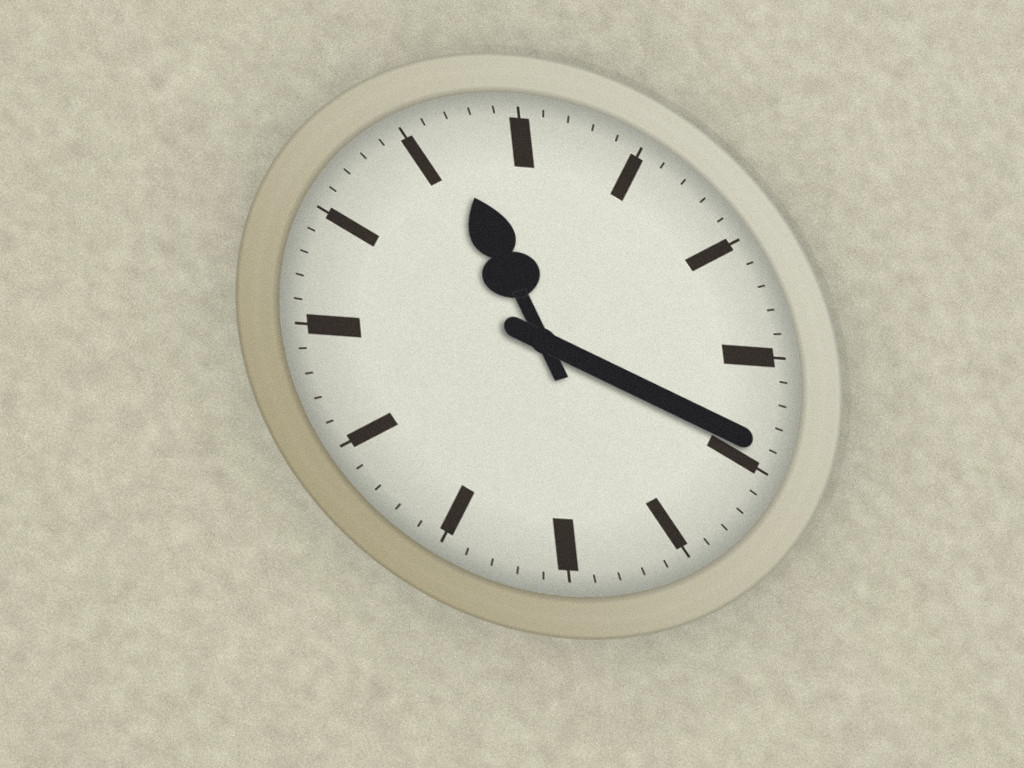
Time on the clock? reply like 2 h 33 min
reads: 11 h 19 min
